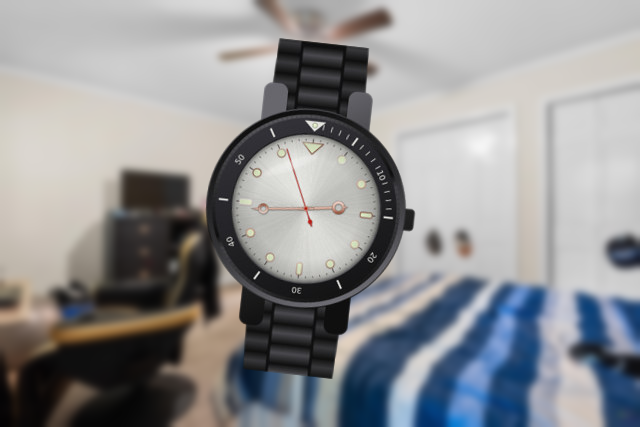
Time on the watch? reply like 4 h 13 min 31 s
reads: 2 h 43 min 56 s
